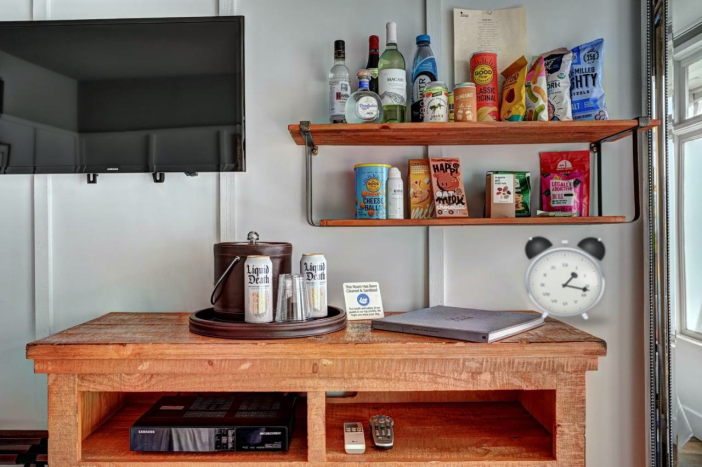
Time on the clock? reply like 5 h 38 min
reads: 1 h 17 min
